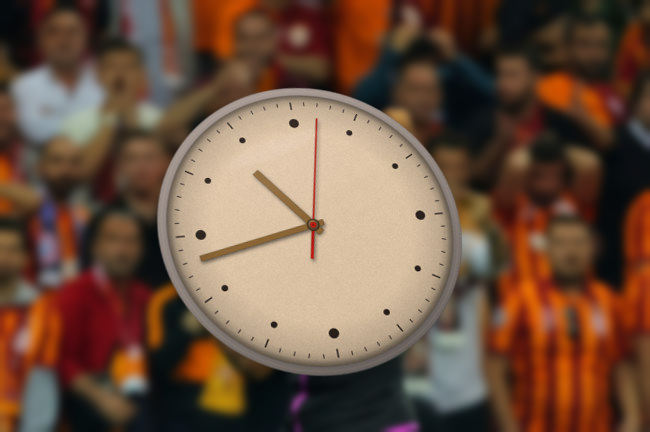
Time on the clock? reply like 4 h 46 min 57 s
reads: 10 h 43 min 02 s
